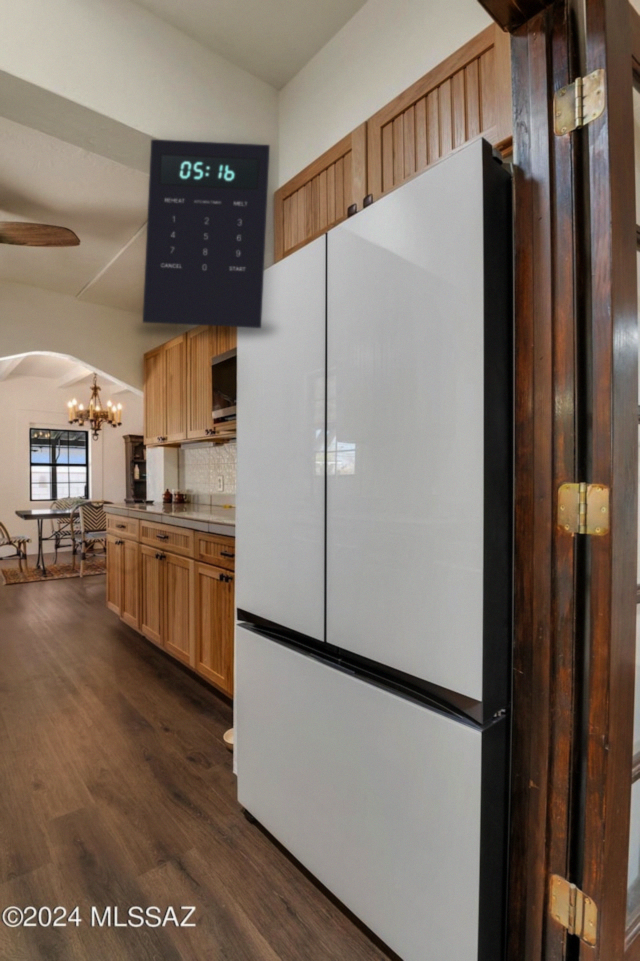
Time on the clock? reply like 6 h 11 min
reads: 5 h 16 min
